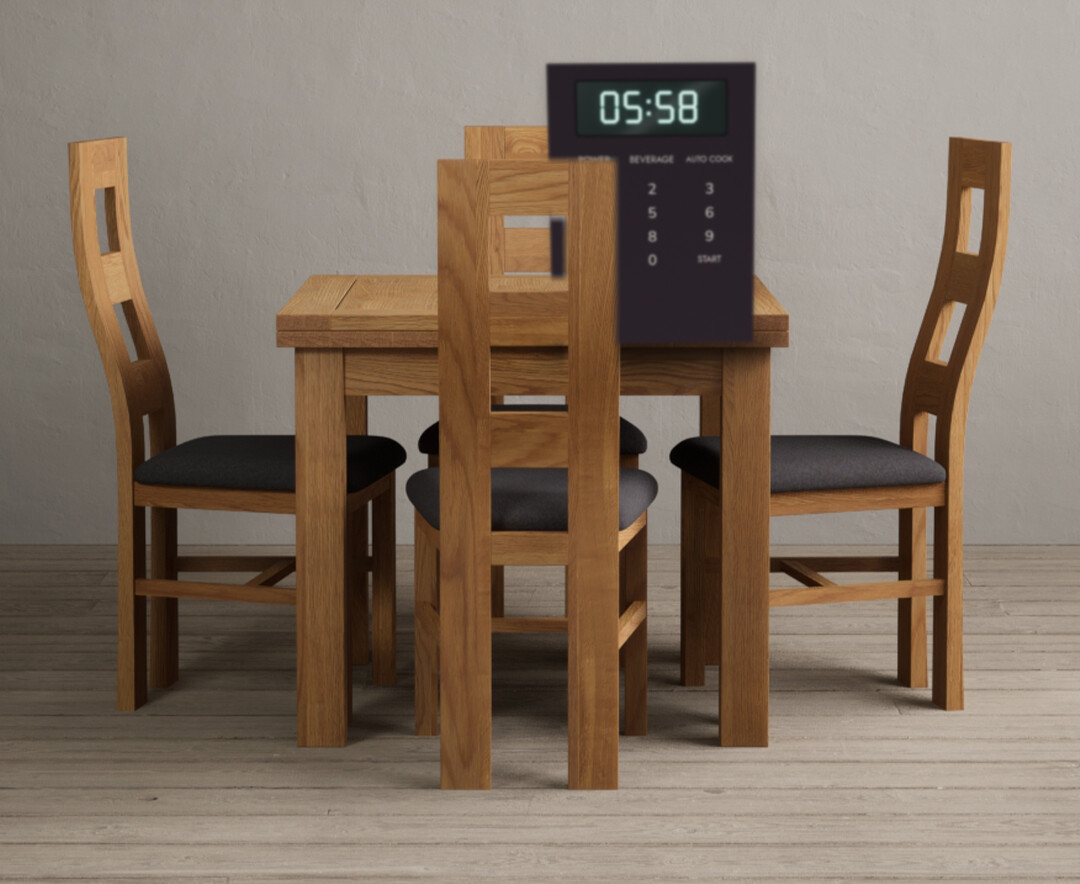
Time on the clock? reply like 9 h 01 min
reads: 5 h 58 min
